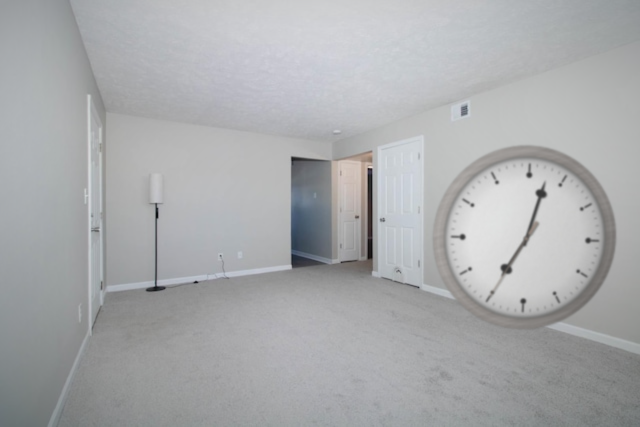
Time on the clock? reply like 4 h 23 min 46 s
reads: 7 h 02 min 35 s
